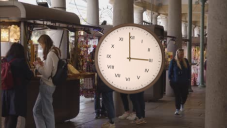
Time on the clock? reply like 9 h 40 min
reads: 2 h 59 min
